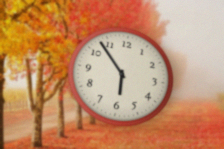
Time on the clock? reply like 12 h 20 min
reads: 5 h 53 min
